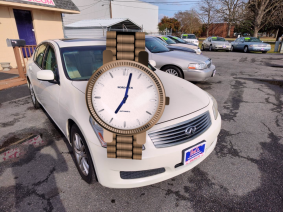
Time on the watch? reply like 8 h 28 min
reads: 7 h 02 min
